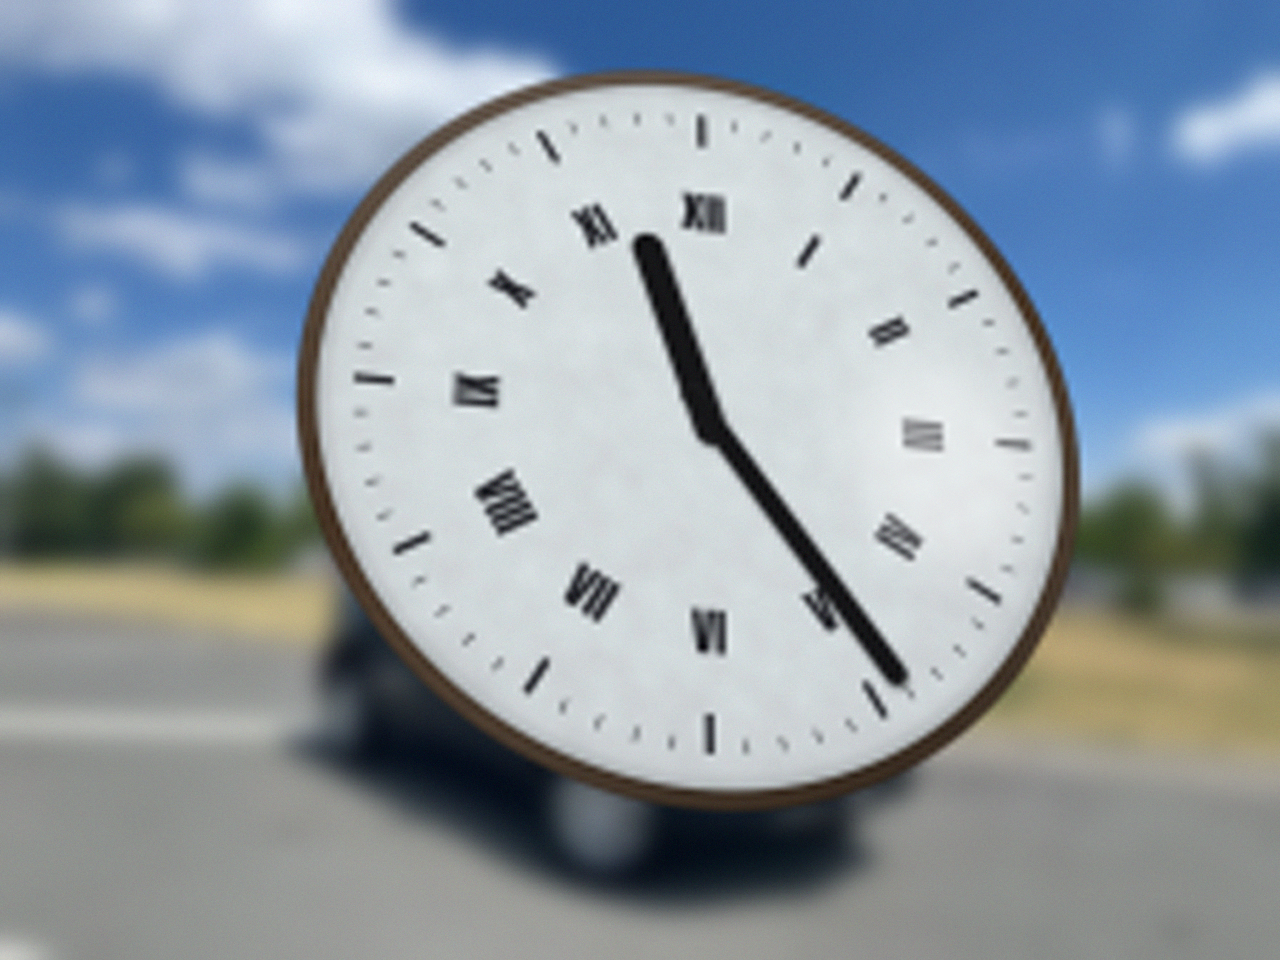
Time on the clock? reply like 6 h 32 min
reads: 11 h 24 min
